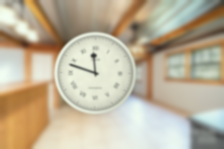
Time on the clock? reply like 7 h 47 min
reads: 11 h 48 min
